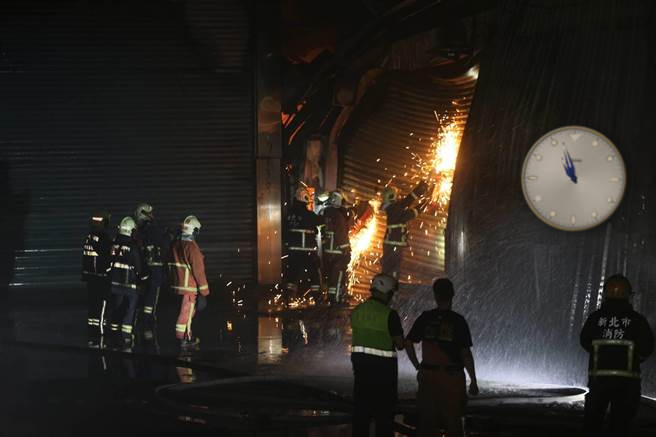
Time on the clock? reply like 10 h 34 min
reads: 10 h 57 min
